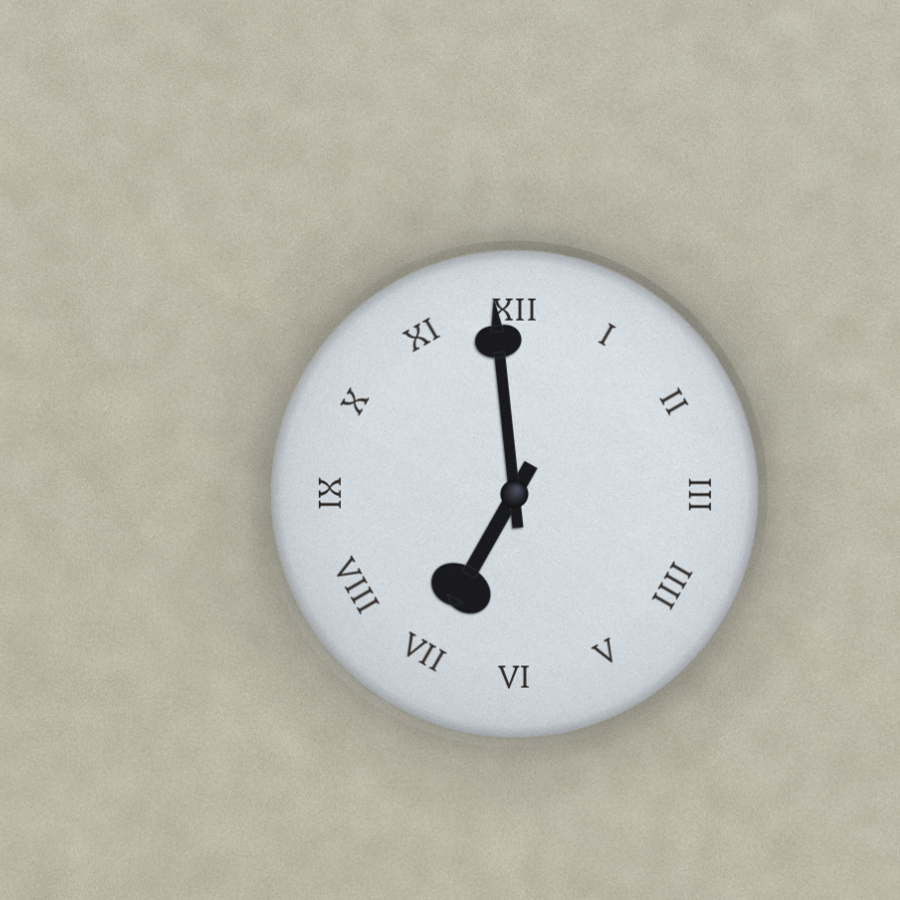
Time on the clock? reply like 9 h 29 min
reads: 6 h 59 min
